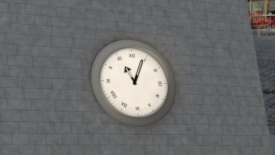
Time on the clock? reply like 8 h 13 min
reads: 11 h 04 min
